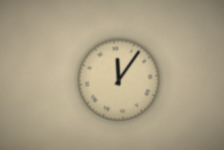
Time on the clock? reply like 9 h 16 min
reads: 12 h 07 min
